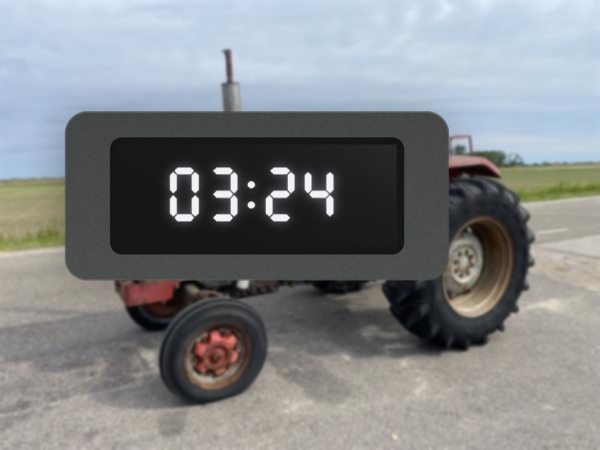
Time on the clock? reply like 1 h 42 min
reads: 3 h 24 min
